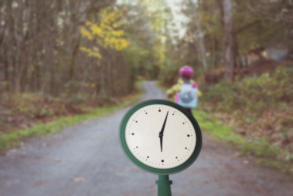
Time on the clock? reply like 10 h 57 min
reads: 6 h 03 min
